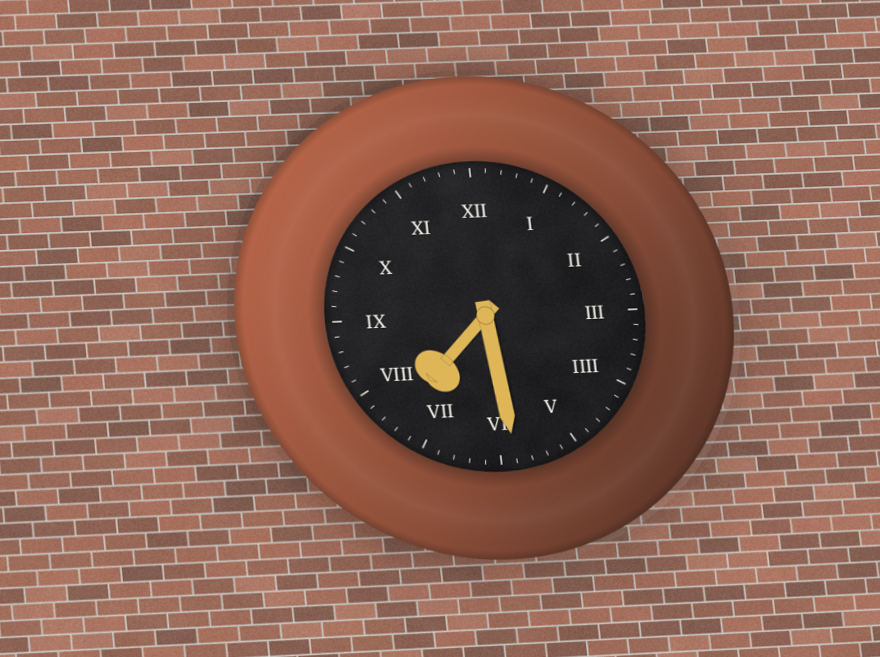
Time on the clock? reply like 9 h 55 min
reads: 7 h 29 min
